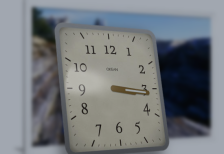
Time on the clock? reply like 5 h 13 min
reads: 3 h 16 min
